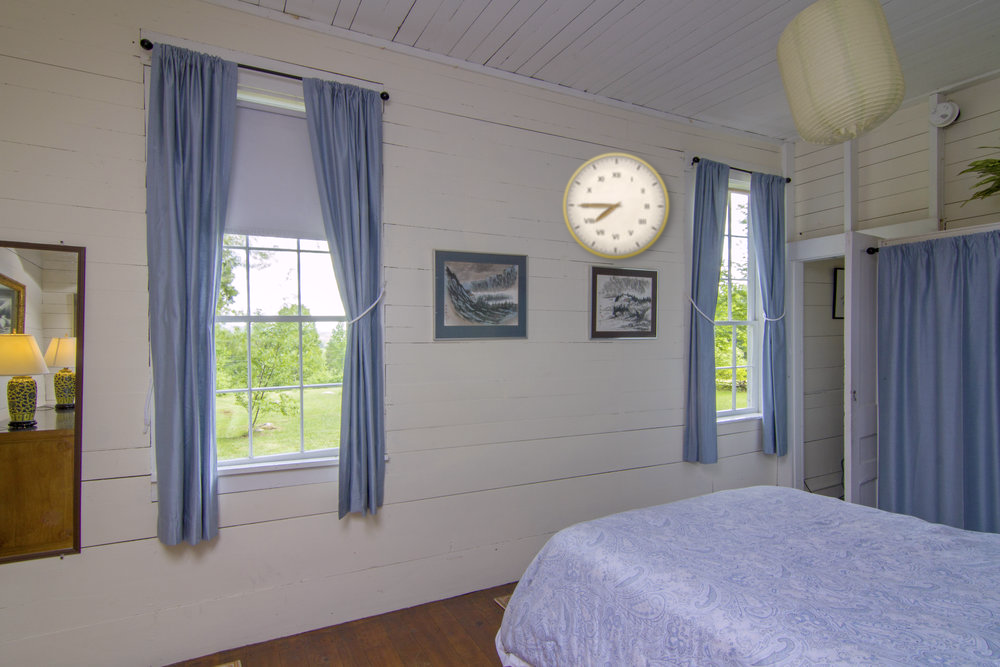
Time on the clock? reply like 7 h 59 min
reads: 7 h 45 min
